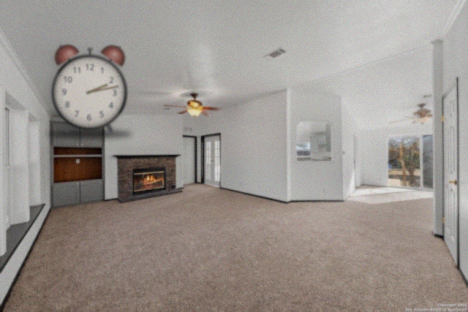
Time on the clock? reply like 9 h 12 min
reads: 2 h 13 min
